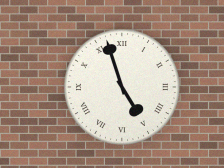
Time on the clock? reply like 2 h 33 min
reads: 4 h 57 min
